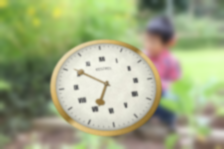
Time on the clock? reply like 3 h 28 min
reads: 6 h 51 min
